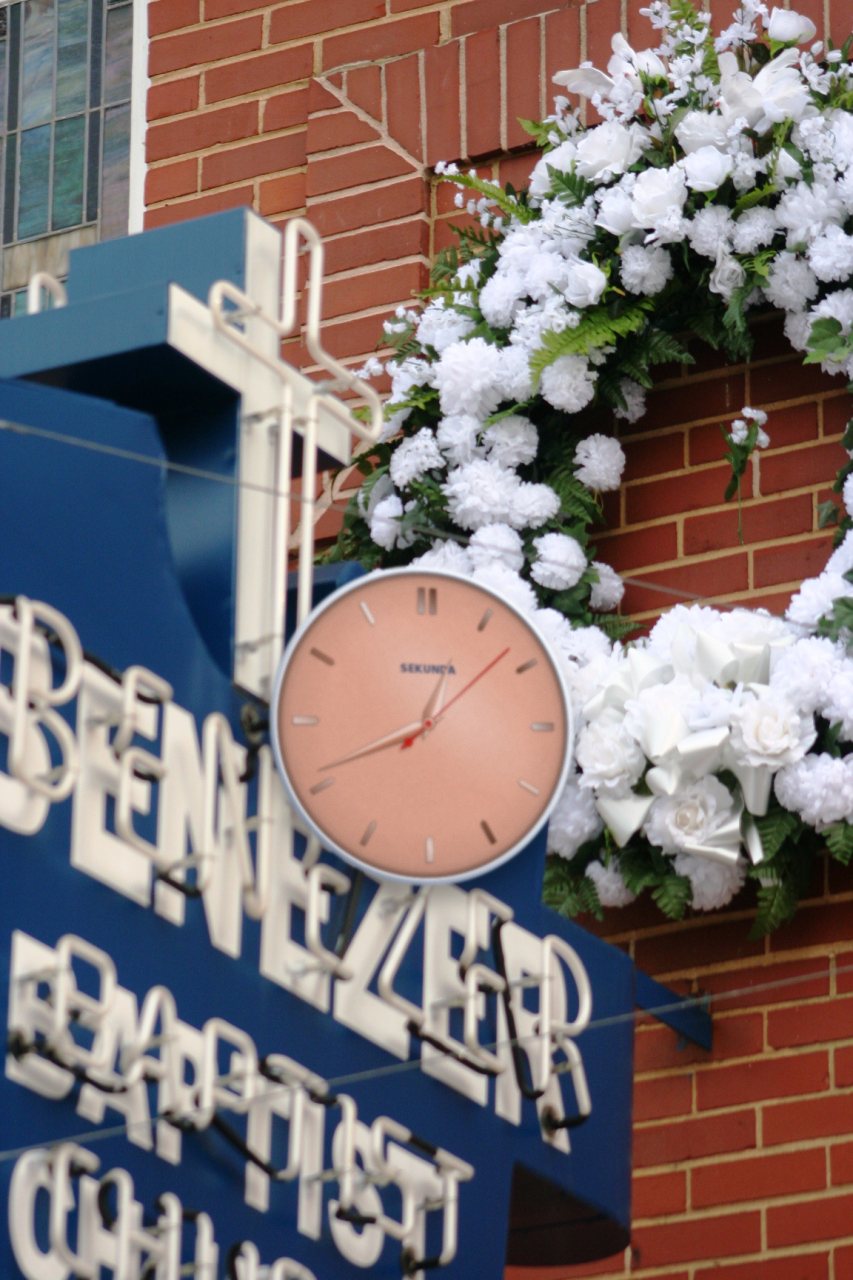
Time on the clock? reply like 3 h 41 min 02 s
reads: 12 h 41 min 08 s
